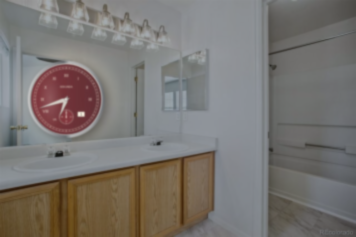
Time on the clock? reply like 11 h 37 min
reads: 6 h 42 min
